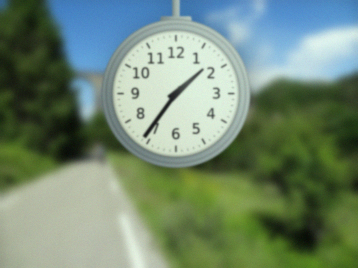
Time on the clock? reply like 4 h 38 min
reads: 1 h 36 min
